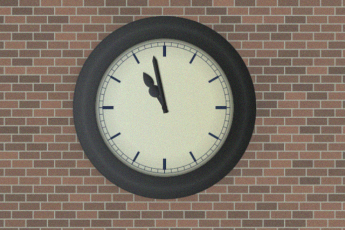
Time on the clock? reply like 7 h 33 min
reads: 10 h 58 min
